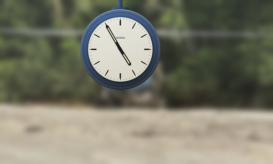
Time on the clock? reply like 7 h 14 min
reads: 4 h 55 min
